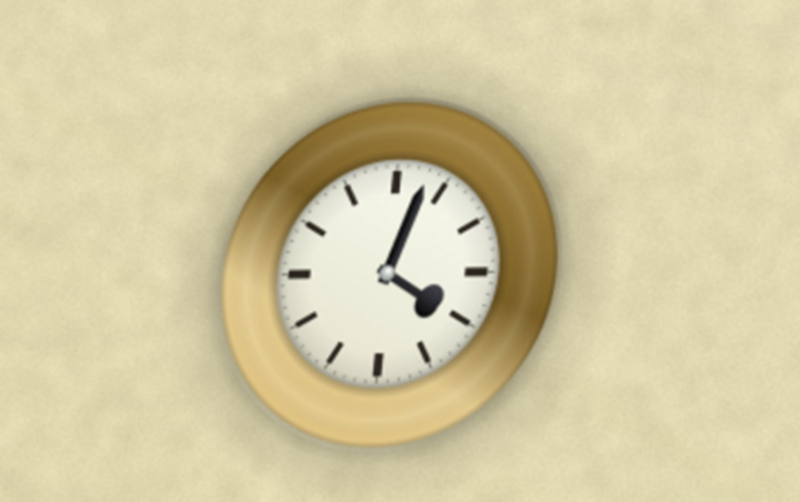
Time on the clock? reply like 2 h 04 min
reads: 4 h 03 min
